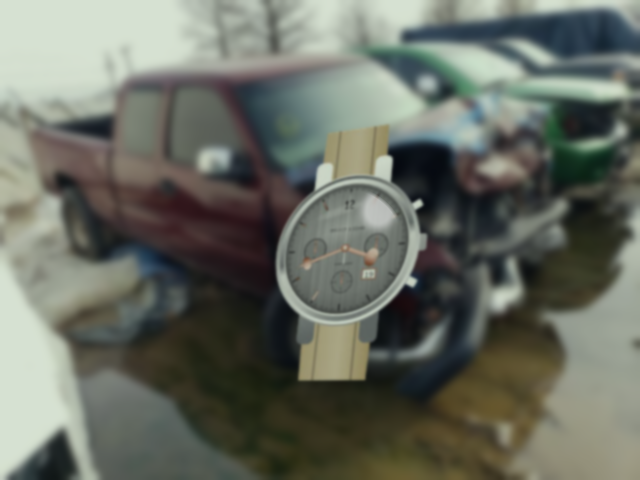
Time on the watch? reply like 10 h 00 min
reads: 3 h 42 min
